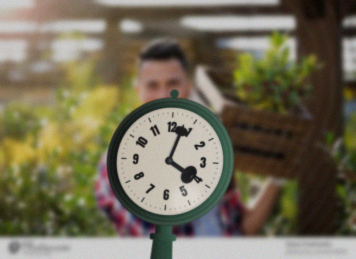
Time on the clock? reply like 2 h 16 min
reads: 4 h 03 min
